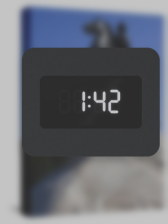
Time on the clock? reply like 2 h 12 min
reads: 1 h 42 min
